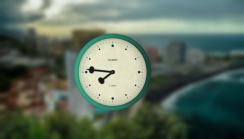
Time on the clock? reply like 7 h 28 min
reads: 7 h 46 min
